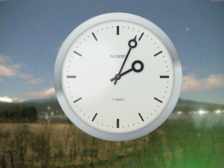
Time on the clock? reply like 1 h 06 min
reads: 2 h 04 min
